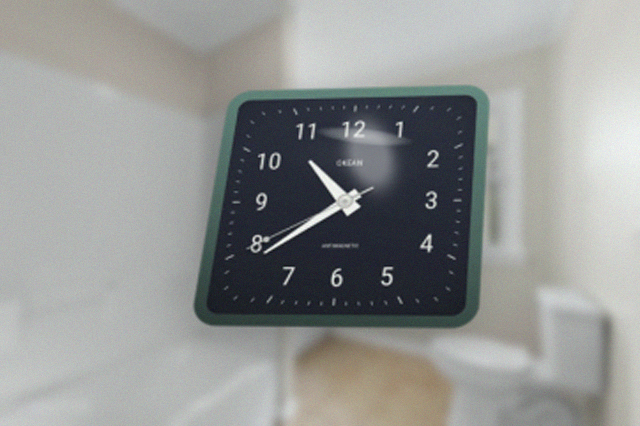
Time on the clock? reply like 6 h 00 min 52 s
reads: 10 h 38 min 40 s
